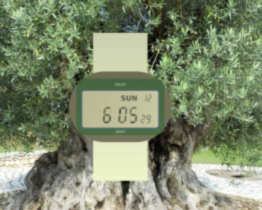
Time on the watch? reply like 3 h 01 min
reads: 6 h 05 min
